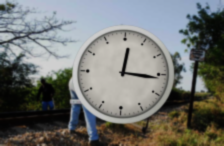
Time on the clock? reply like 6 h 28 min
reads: 12 h 16 min
